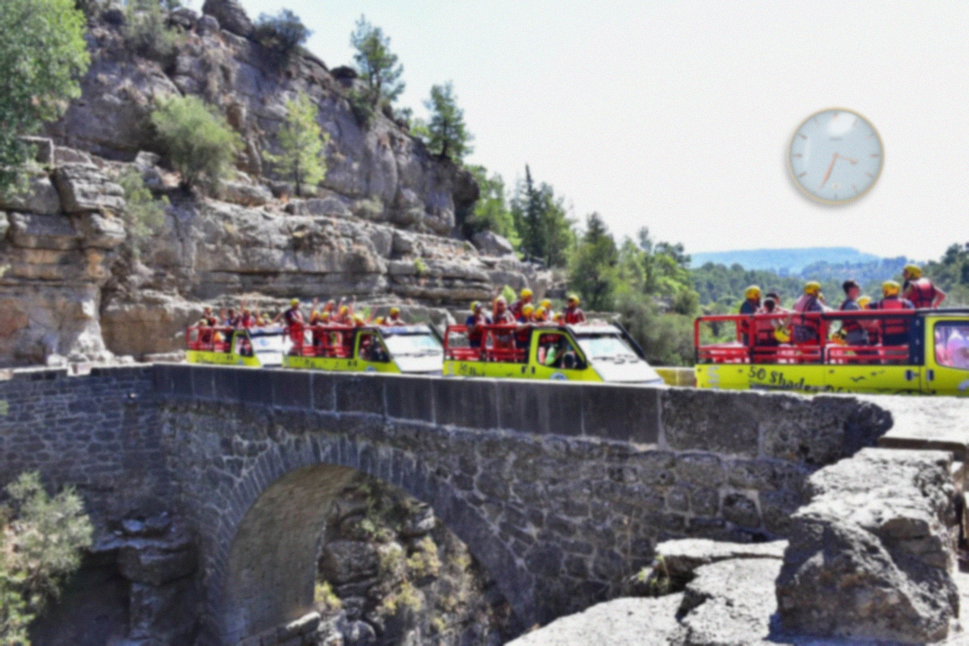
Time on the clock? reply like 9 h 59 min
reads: 3 h 34 min
